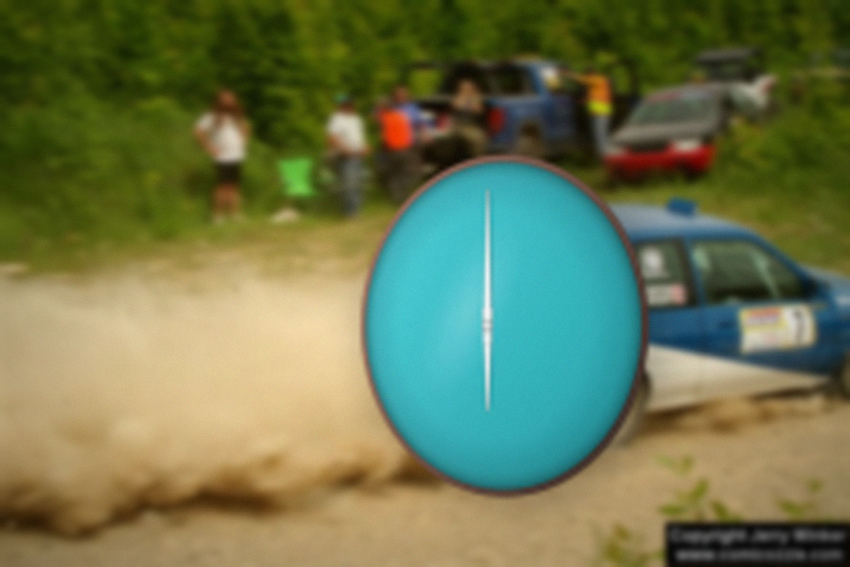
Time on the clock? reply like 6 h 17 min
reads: 6 h 00 min
